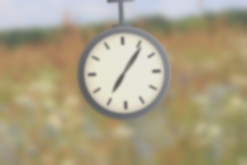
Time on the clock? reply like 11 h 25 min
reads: 7 h 06 min
